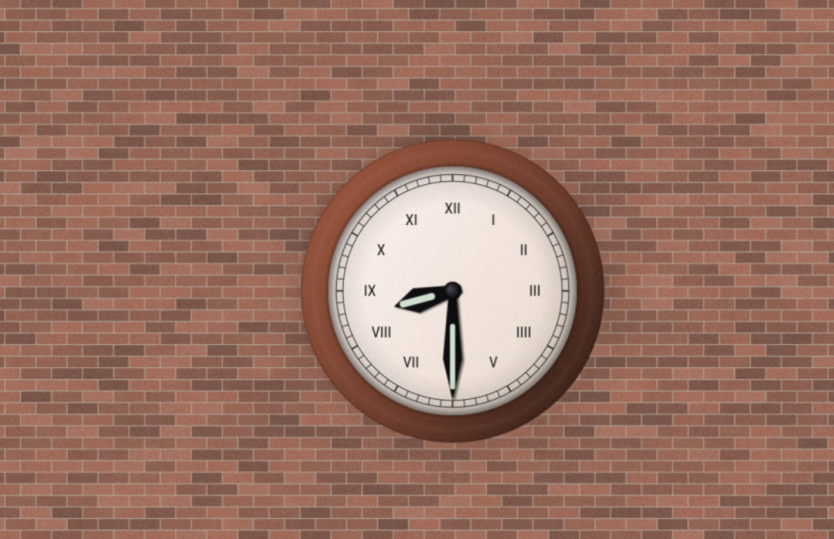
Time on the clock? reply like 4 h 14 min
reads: 8 h 30 min
